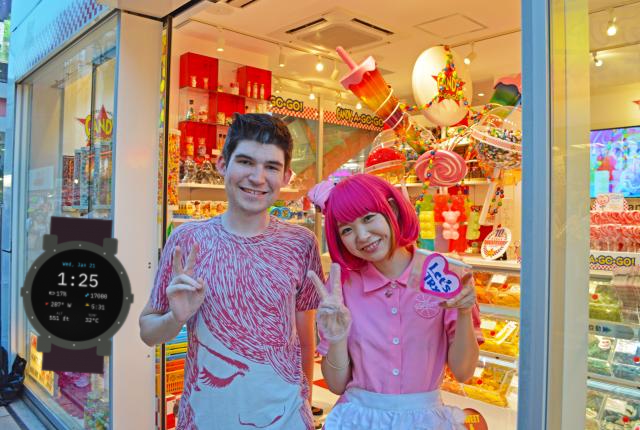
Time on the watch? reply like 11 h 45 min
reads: 1 h 25 min
